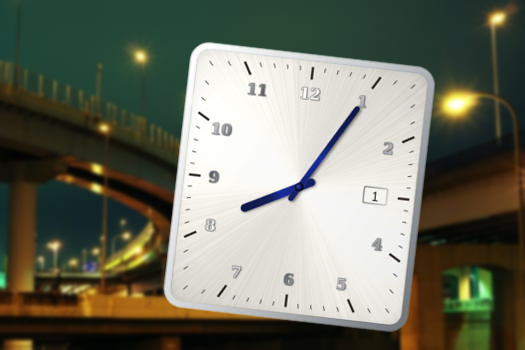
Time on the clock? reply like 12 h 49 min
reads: 8 h 05 min
